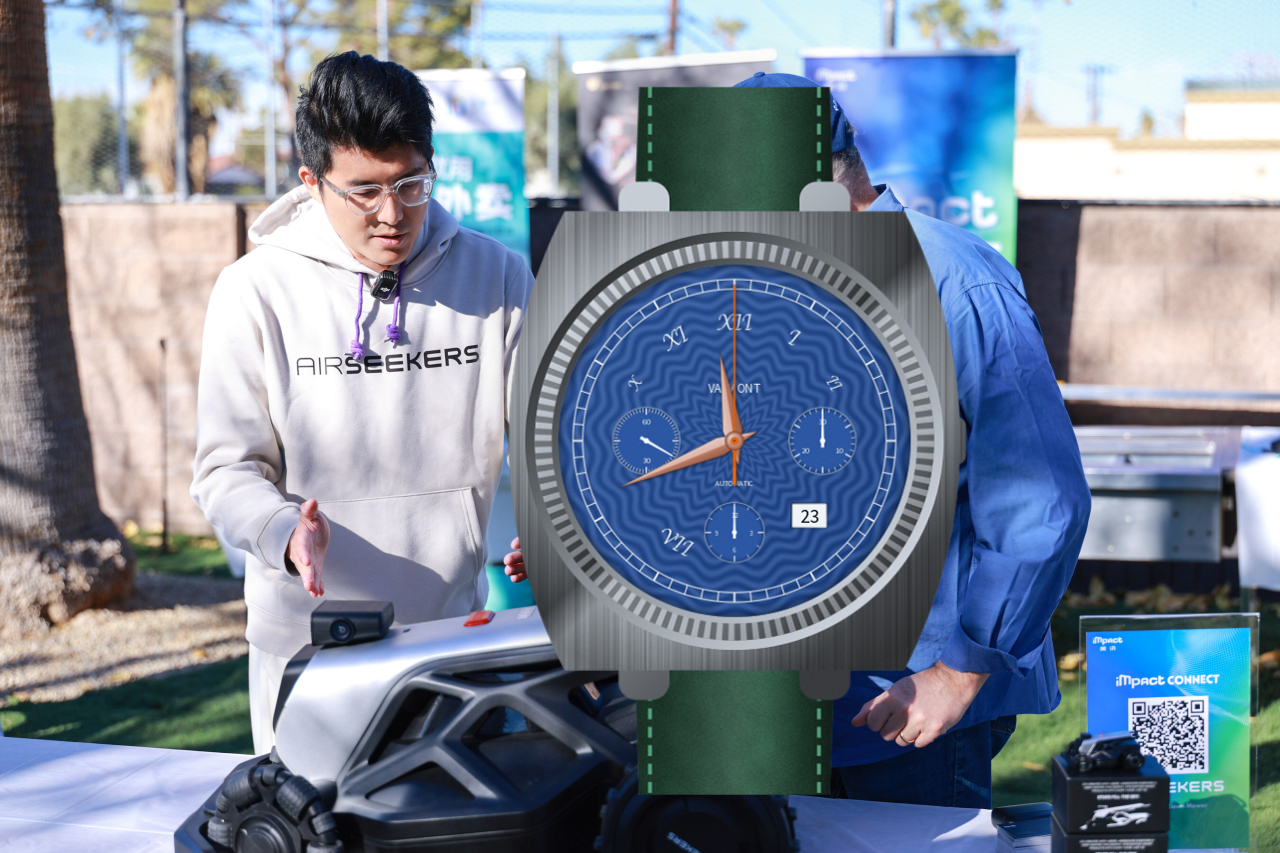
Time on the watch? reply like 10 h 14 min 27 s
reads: 11 h 41 min 20 s
